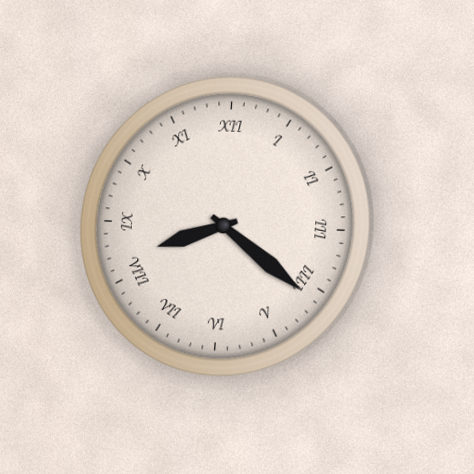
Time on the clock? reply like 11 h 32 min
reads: 8 h 21 min
